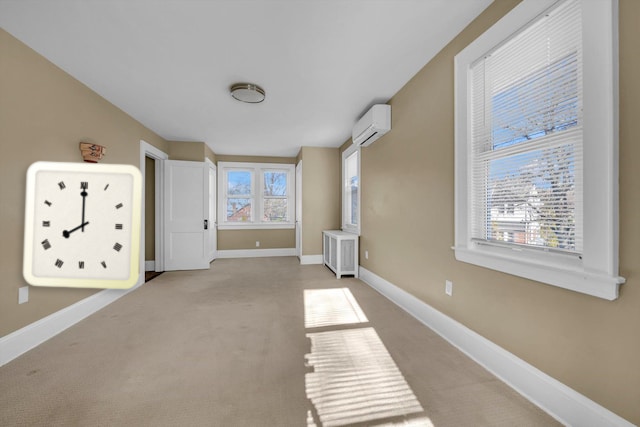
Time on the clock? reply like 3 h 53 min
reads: 8 h 00 min
